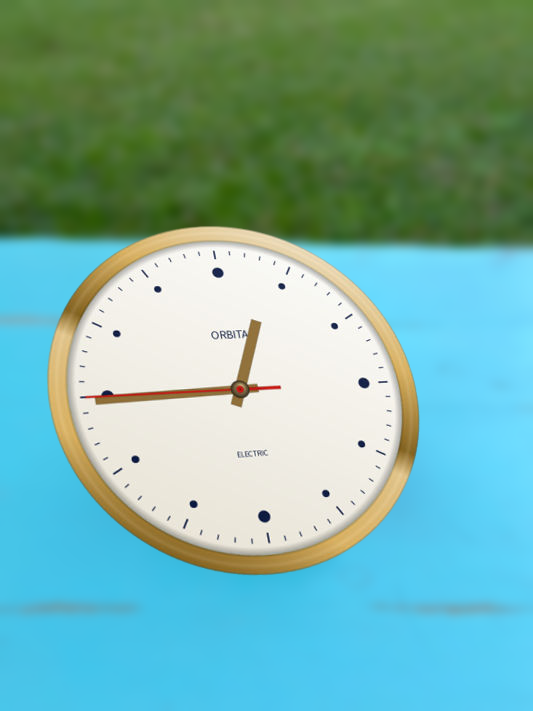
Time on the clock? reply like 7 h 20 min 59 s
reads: 12 h 44 min 45 s
